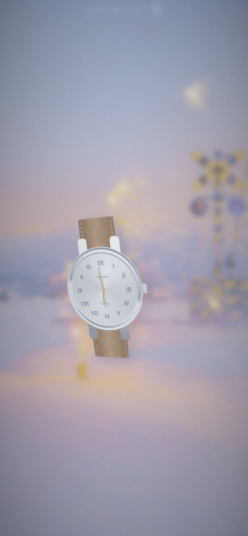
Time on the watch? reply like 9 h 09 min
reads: 5 h 59 min
